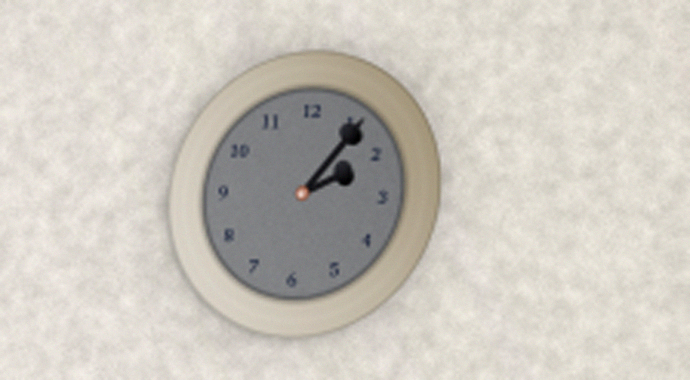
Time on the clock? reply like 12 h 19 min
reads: 2 h 06 min
